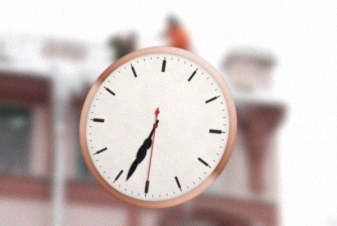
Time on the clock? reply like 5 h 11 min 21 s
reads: 6 h 33 min 30 s
